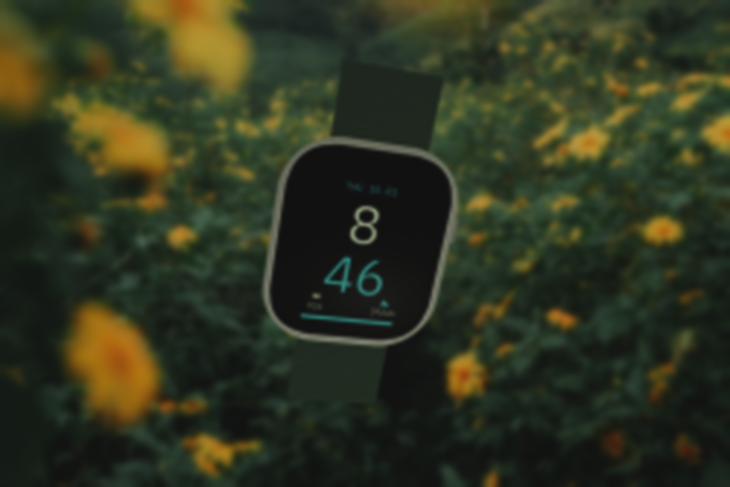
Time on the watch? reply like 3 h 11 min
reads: 8 h 46 min
